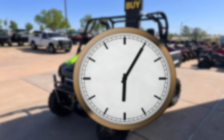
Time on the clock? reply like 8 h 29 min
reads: 6 h 05 min
